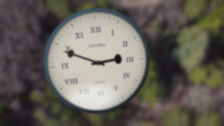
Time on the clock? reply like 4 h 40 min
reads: 2 h 49 min
